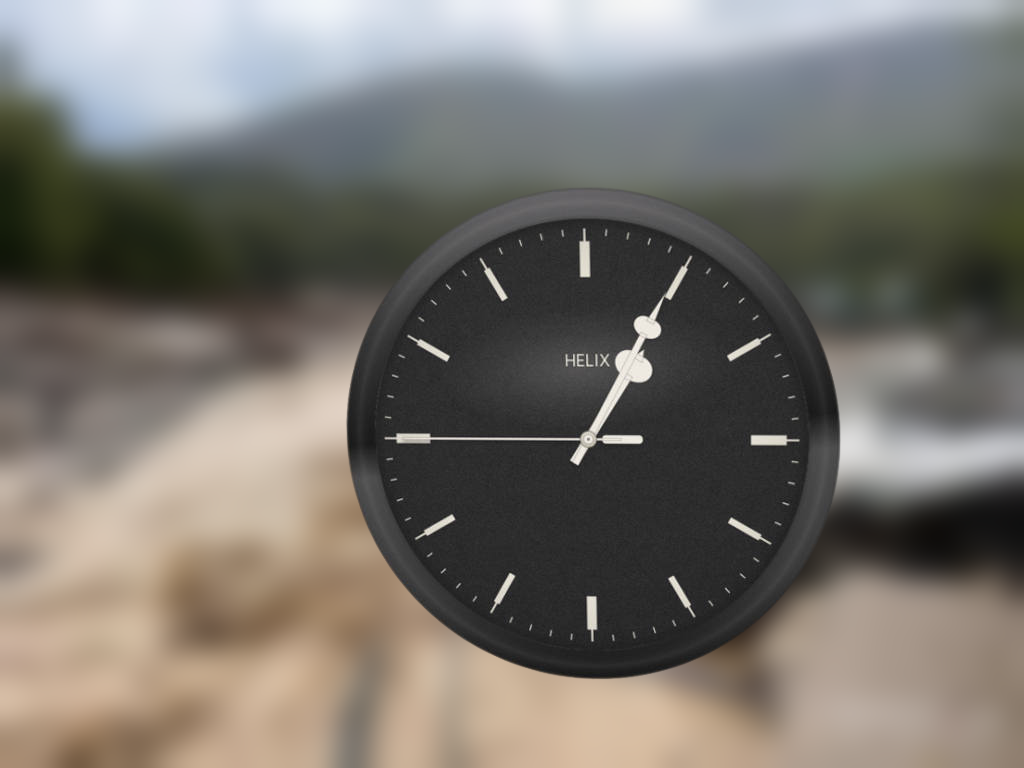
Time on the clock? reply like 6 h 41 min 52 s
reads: 1 h 04 min 45 s
